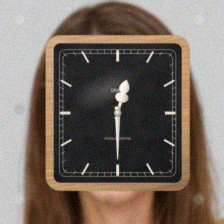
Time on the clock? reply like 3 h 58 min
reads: 12 h 30 min
